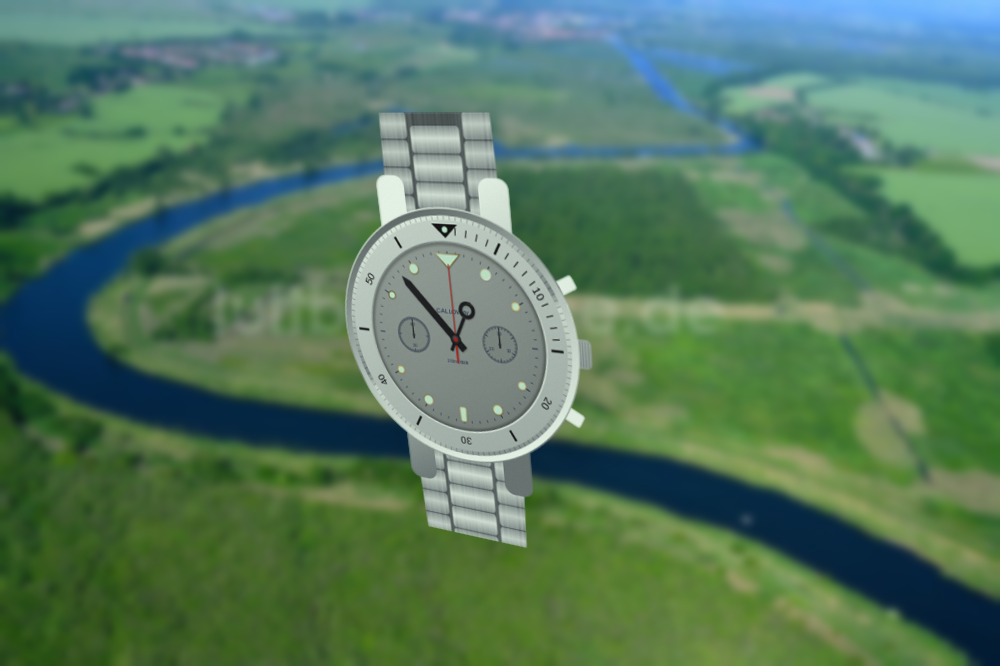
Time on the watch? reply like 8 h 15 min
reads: 12 h 53 min
